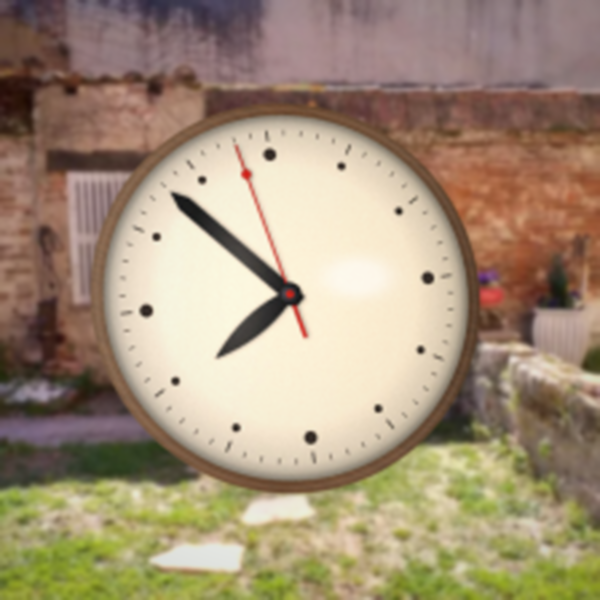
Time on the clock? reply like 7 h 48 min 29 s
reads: 7 h 52 min 58 s
